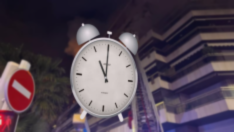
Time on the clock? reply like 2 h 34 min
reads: 11 h 00 min
